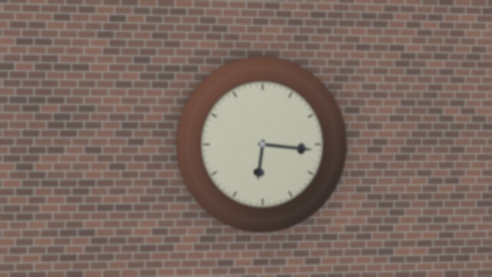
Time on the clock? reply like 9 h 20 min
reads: 6 h 16 min
